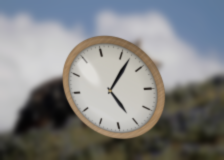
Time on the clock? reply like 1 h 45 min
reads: 5 h 07 min
